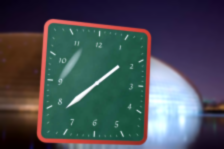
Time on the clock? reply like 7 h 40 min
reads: 1 h 38 min
